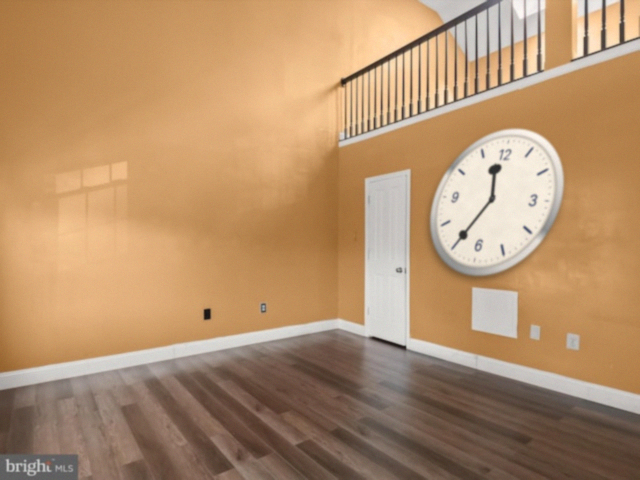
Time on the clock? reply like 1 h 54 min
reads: 11 h 35 min
